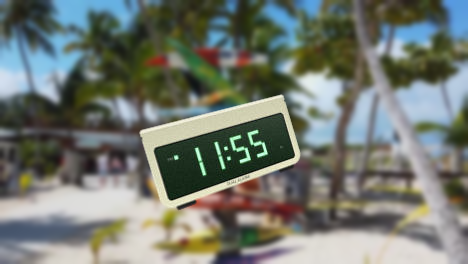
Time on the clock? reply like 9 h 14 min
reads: 11 h 55 min
